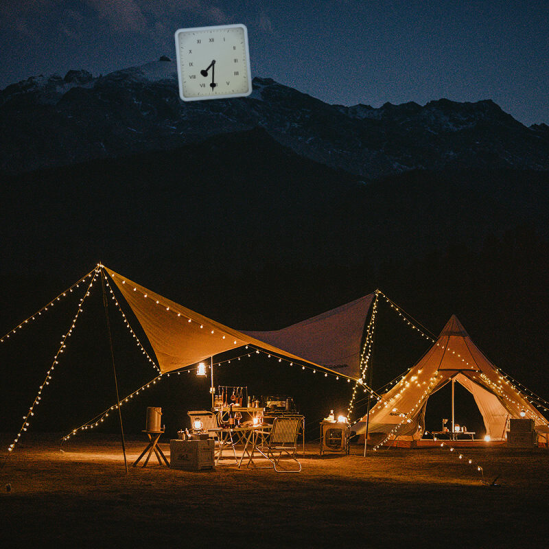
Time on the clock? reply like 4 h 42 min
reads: 7 h 31 min
